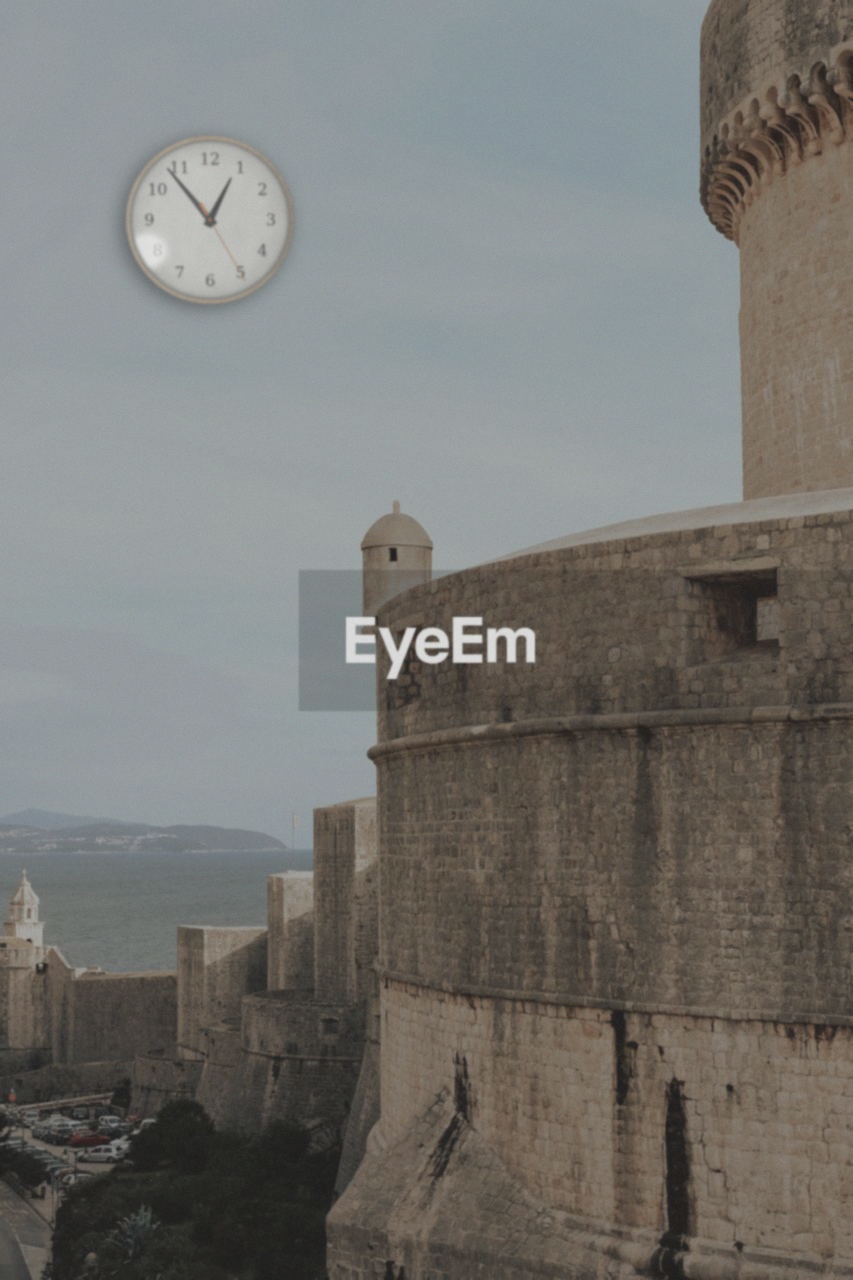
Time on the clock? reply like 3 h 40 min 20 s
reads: 12 h 53 min 25 s
